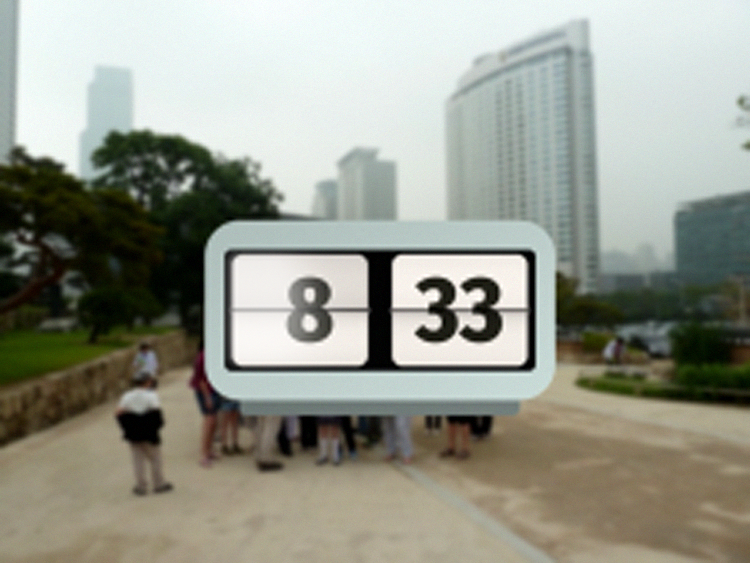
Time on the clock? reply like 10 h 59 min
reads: 8 h 33 min
